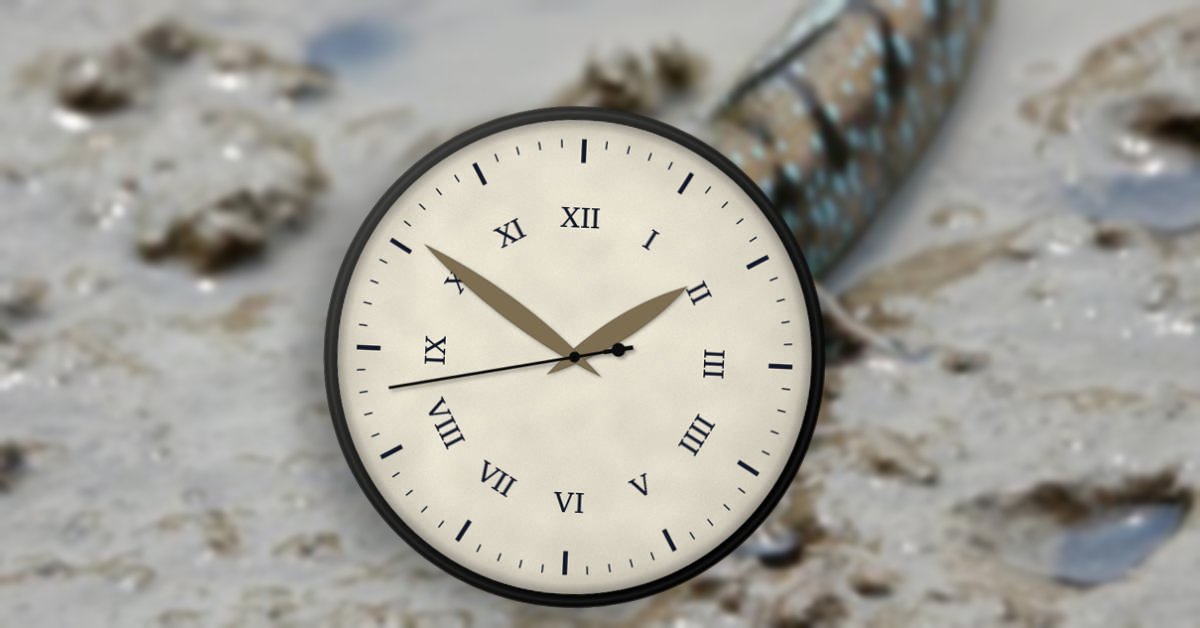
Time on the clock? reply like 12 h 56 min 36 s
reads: 1 h 50 min 43 s
